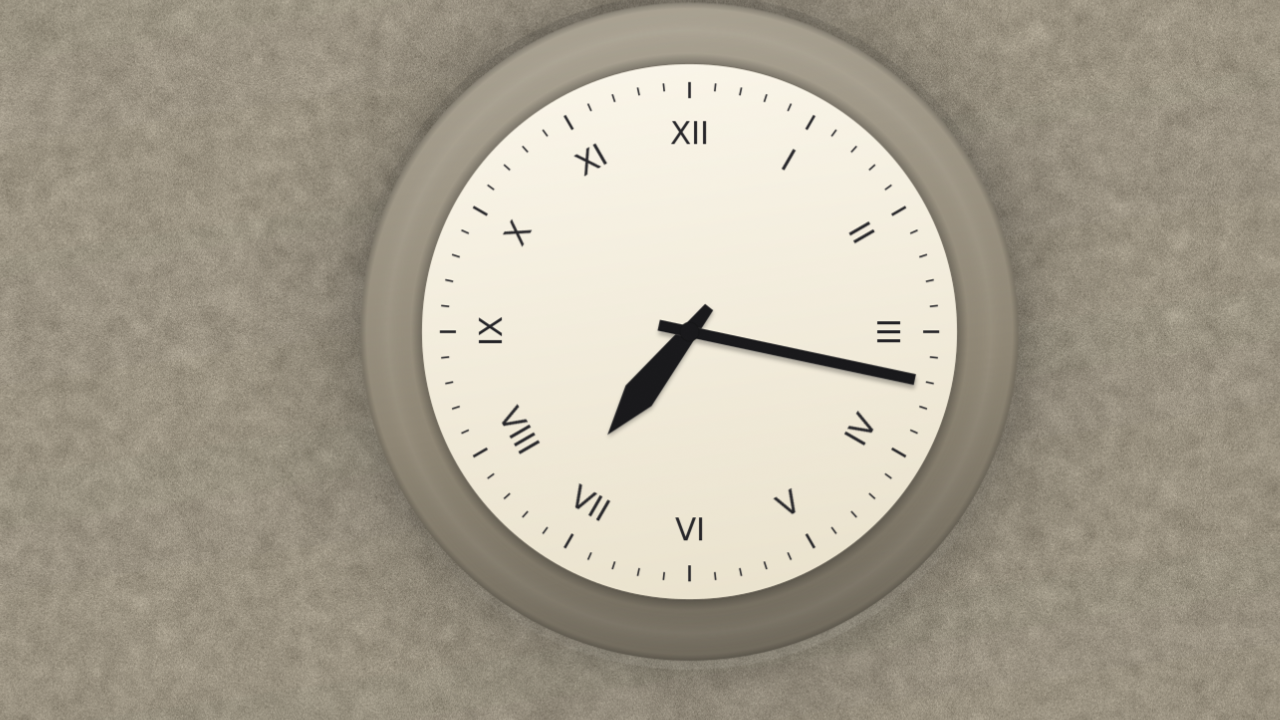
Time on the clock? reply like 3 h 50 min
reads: 7 h 17 min
